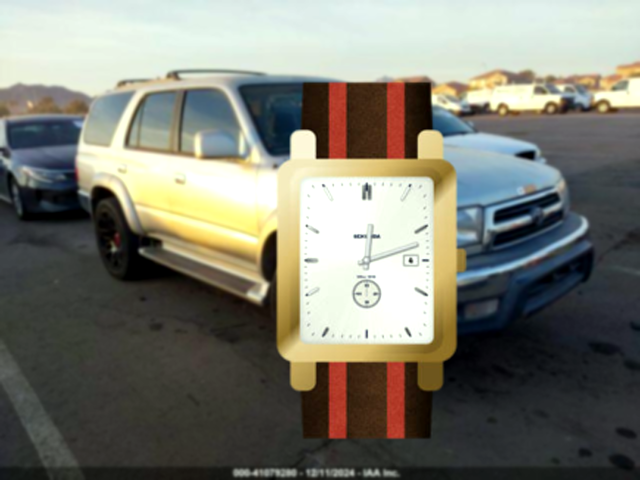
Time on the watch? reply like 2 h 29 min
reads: 12 h 12 min
